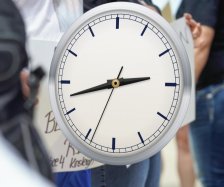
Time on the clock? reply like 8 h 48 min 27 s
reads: 2 h 42 min 34 s
